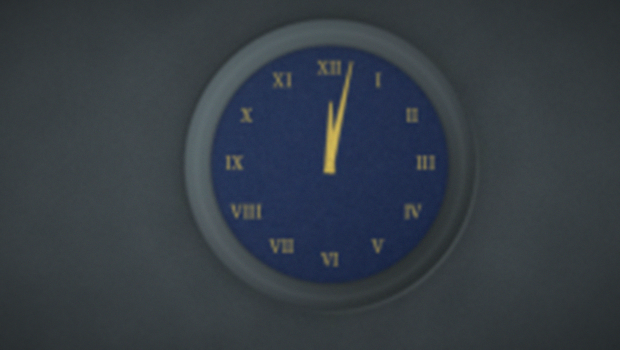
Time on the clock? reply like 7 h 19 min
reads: 12 h 02 min
